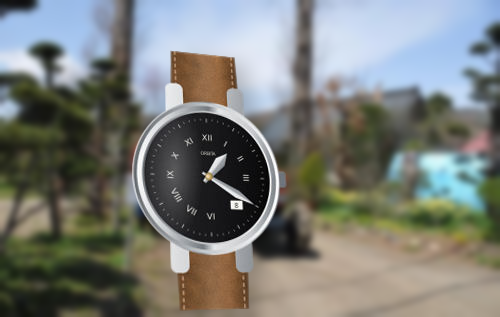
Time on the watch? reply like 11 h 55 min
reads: 1 h 20 min
